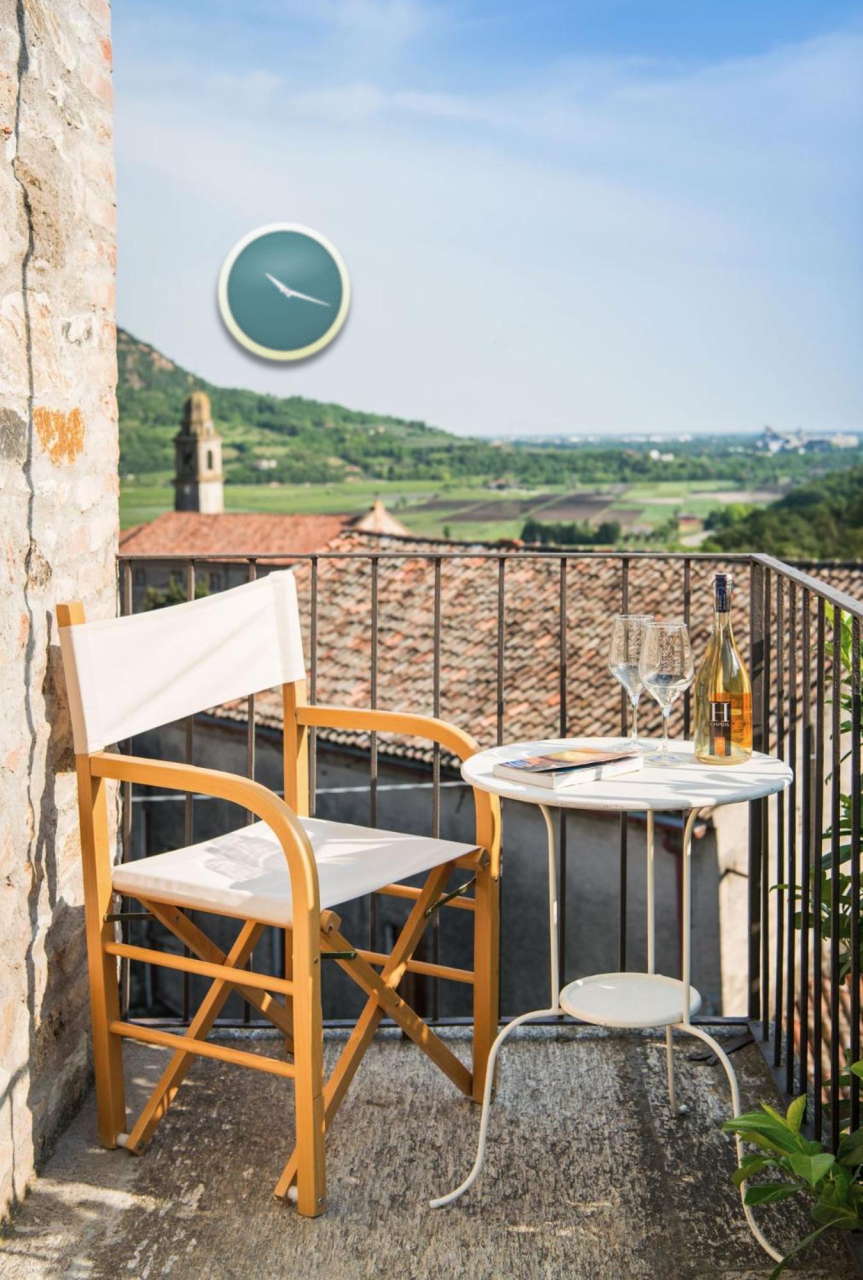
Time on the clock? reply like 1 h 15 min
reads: 10 h 18 min
